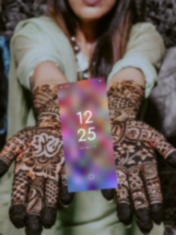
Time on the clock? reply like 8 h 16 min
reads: 12 h 25 min
